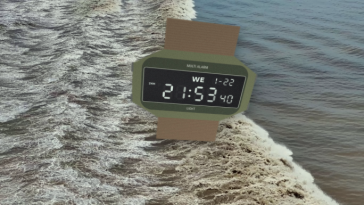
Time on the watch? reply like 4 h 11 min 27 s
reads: 21 h 53 min 40 s
